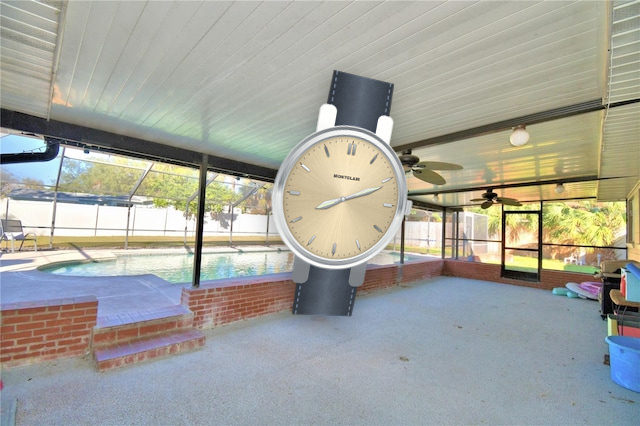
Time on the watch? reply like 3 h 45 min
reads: 8 h 11 min
